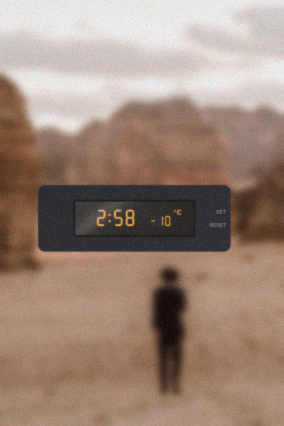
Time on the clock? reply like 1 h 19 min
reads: 2 h 58 min
